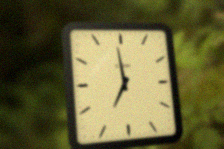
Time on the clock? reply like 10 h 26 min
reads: 6 h 59 min
